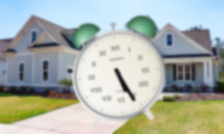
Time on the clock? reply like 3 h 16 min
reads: 5 h 26 min
